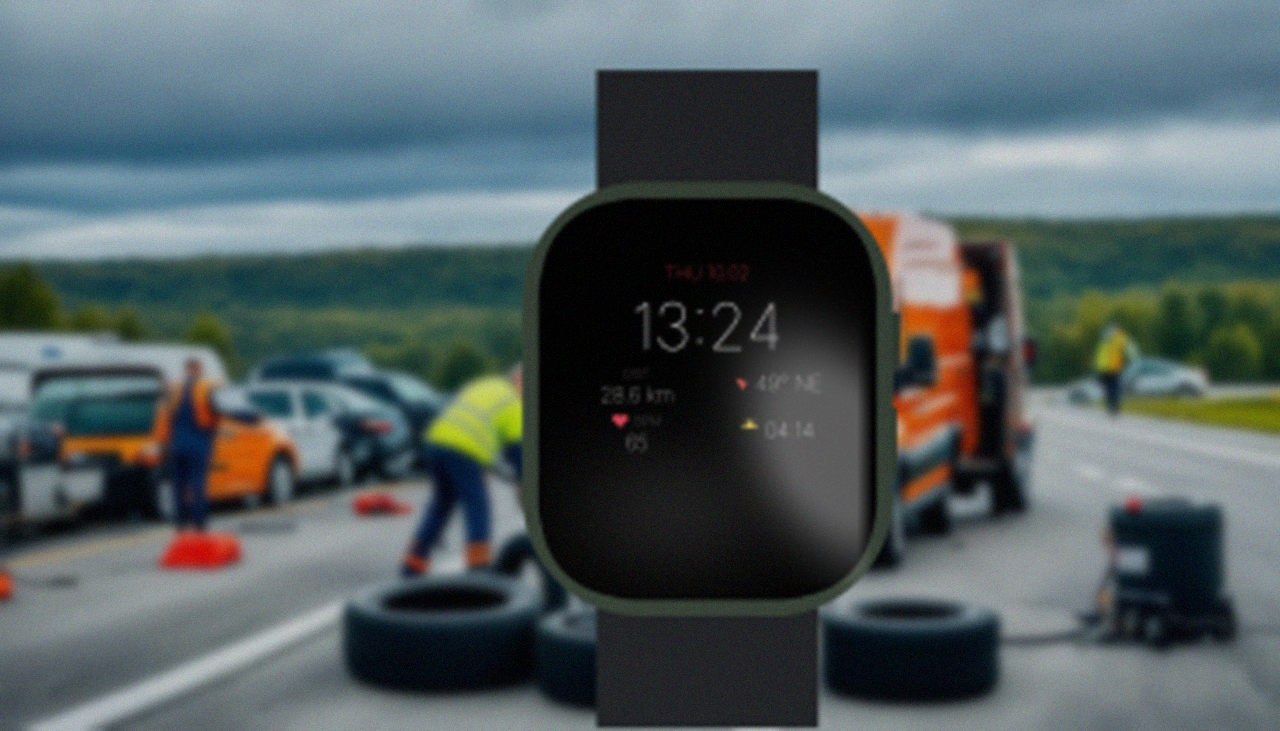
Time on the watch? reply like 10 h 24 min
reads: 13 h 24 min
